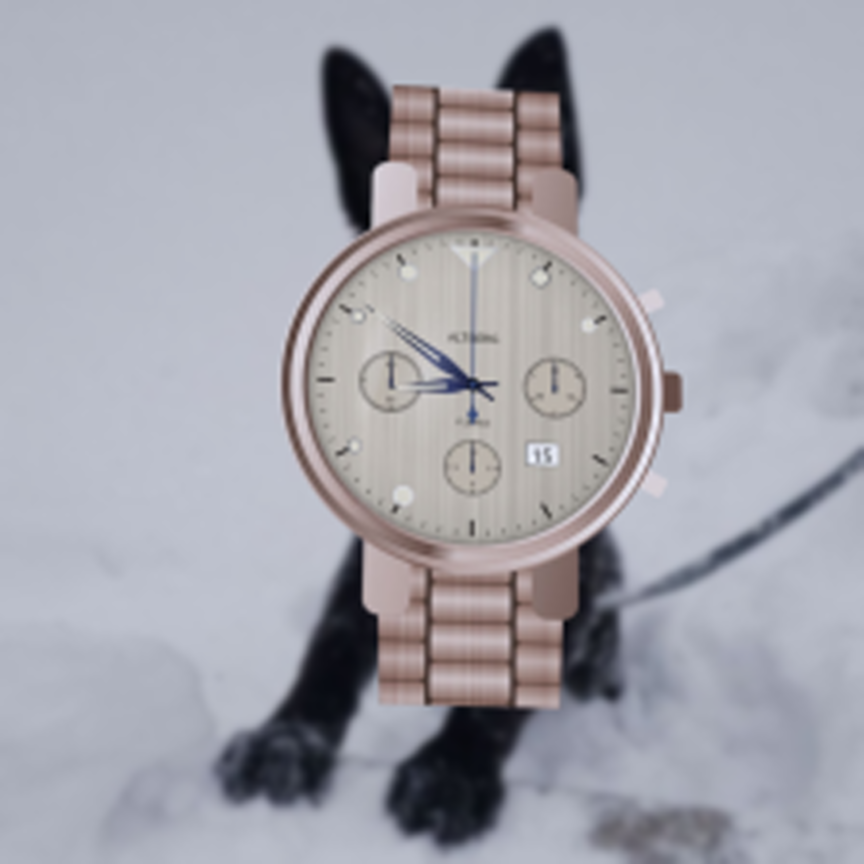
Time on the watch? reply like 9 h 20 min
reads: 8 h 51 min
